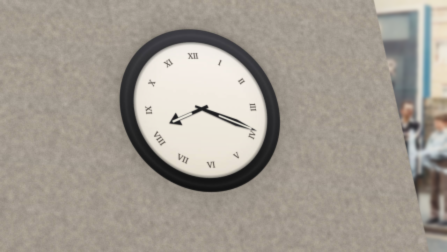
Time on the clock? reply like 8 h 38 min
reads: 8 h 19 min
